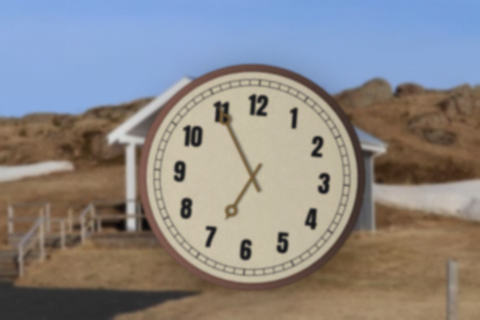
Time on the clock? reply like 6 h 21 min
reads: 6 h 55 min
